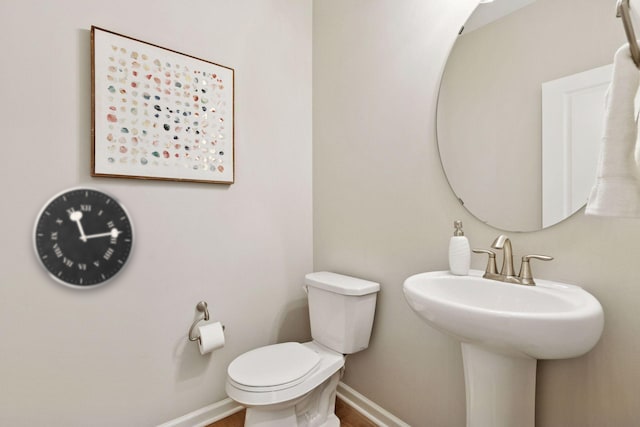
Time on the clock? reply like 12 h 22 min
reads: 11 h 13 min
